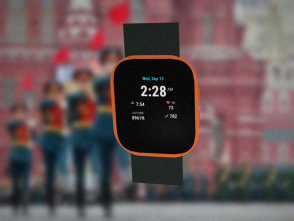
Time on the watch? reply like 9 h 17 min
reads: 2 h 28 min
